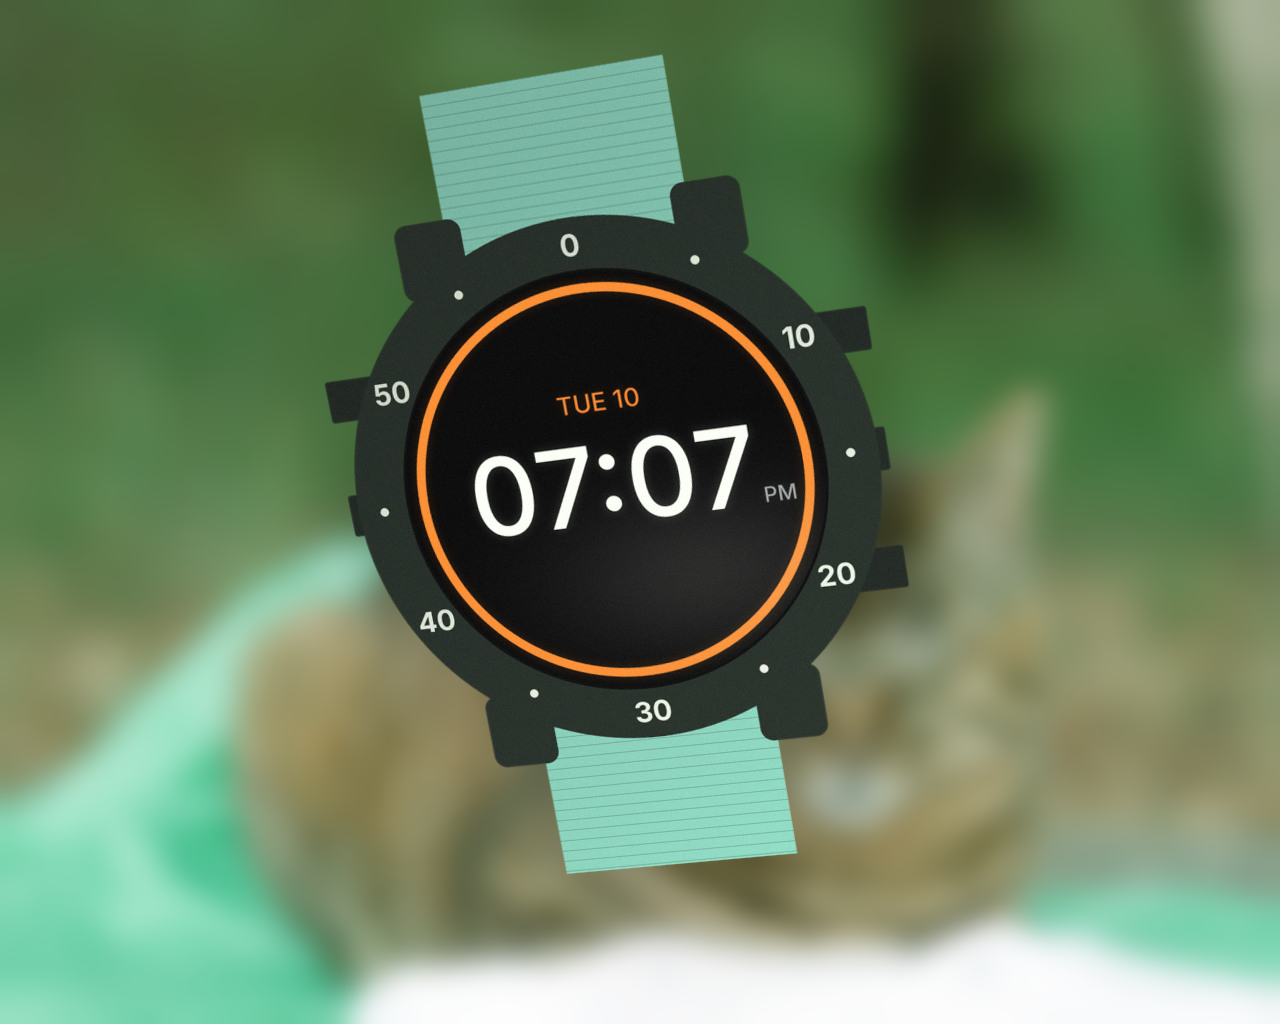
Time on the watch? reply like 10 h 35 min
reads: 7 h 07 min
